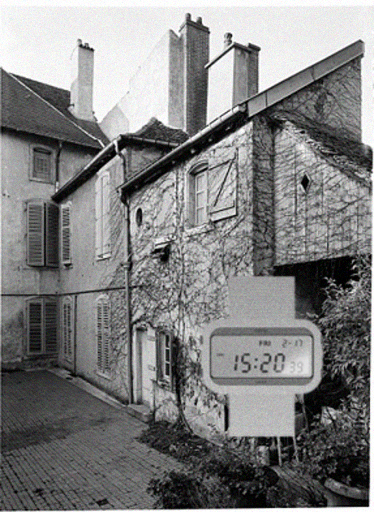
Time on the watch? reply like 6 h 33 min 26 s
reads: 15 h 20 min 39 s
